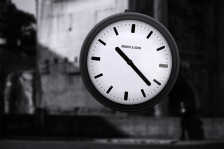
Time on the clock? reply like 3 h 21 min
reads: 10 h 22 min
